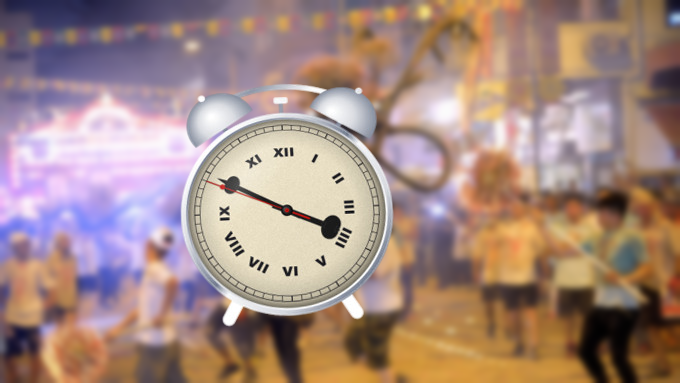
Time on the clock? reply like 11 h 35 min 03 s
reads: 3 h 49 min 49 s
